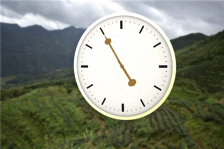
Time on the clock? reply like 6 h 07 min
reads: 4 h 55 min
